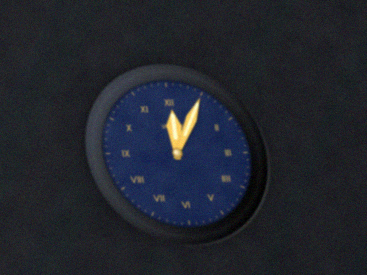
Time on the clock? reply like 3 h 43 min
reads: 12 h 05 min
